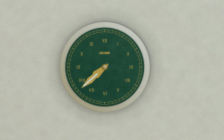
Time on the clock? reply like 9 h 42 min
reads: 7 h 38 min
